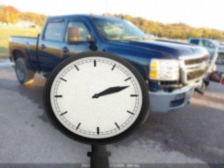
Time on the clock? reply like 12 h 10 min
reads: 2 h 12 min
